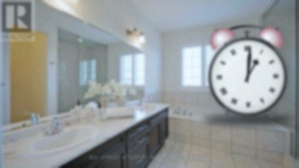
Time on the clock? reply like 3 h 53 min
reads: 1 h 01 min
